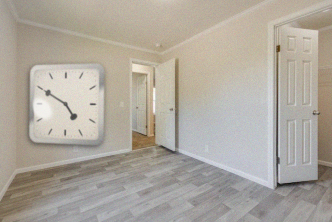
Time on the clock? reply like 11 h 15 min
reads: 4 h 50 min
